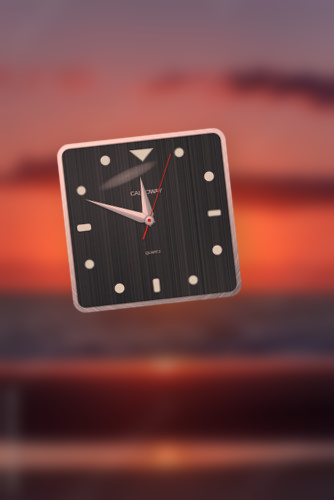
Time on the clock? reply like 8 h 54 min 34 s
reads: 11 h 49 min 04 s
